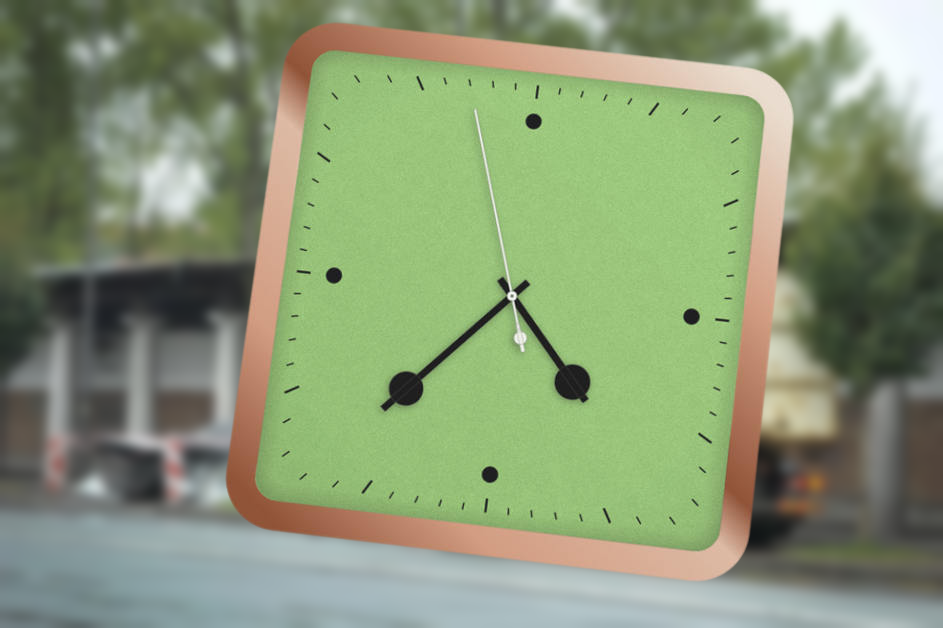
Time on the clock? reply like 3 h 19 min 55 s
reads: 4 h 36 min 57 s
